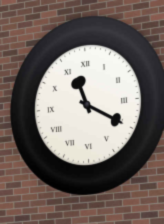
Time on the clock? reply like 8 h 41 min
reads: 11 h 20 min
